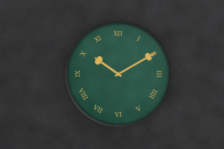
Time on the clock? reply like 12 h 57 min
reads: 10 h 10 min
